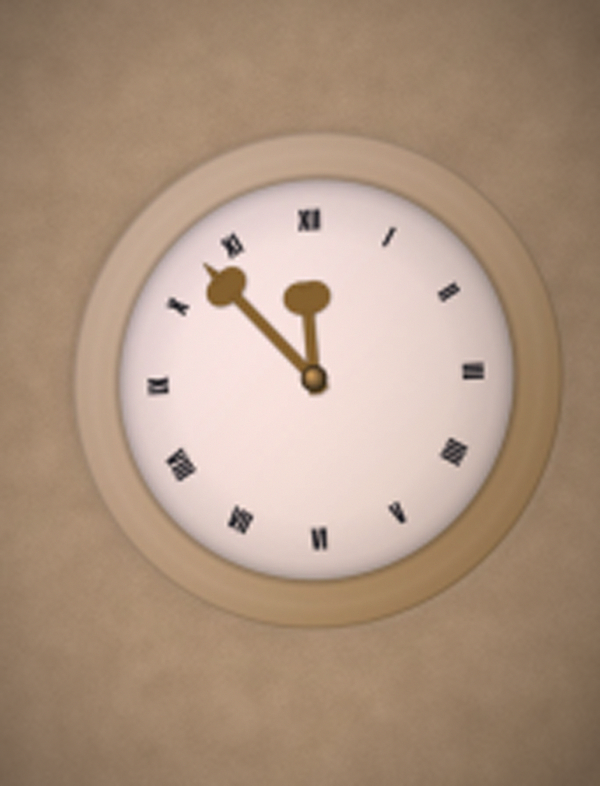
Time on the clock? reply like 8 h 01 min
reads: 11 h 53 min
